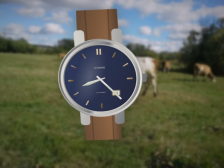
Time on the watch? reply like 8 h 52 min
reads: 8 h 23 min
